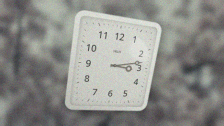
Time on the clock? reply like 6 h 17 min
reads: 3 h 13 min
